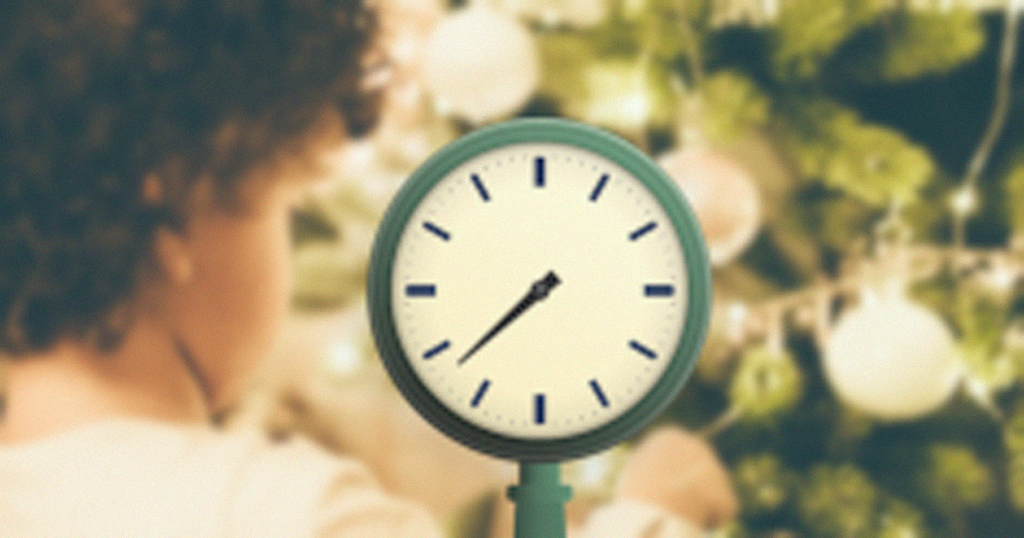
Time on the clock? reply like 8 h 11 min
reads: 7 h 38 min
